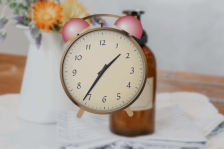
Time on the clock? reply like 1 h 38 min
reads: 1 h 36 min
